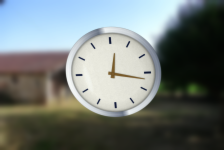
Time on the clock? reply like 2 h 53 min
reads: 12 h 17 min
